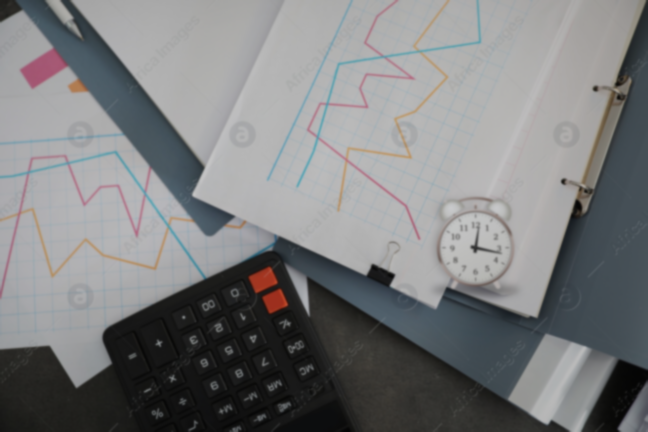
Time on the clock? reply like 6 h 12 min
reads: 12 h 17 min
